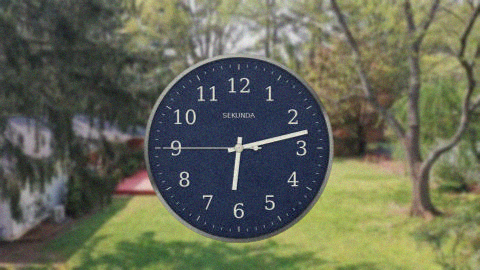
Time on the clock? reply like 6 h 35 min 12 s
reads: 6 h 12 min 45 s
